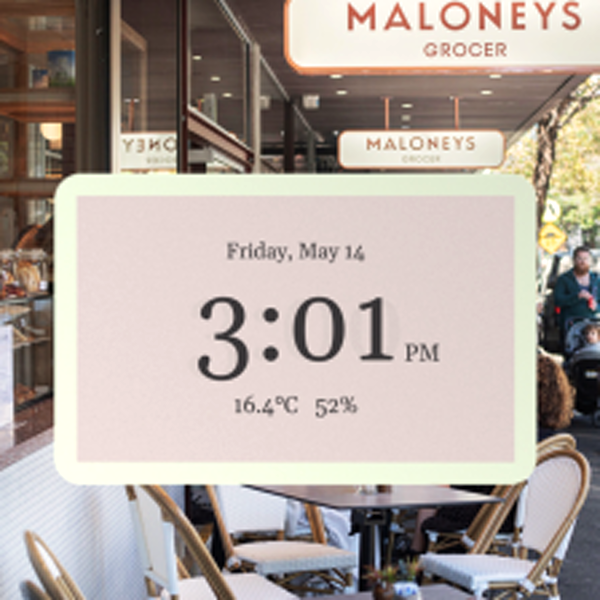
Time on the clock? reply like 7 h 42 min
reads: 3 h 01 min
